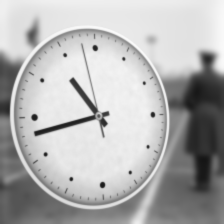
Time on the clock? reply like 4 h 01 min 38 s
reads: 10 h 42 min 58 s
